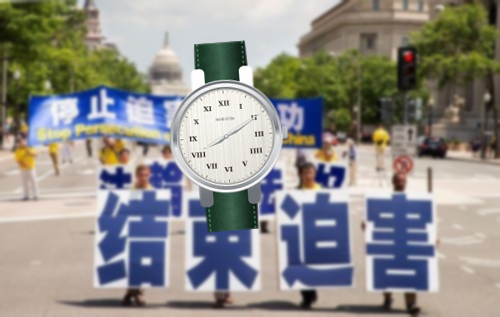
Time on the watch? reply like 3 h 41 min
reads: 8 h 10 min
